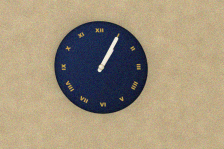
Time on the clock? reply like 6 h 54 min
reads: 1 h 05 min
